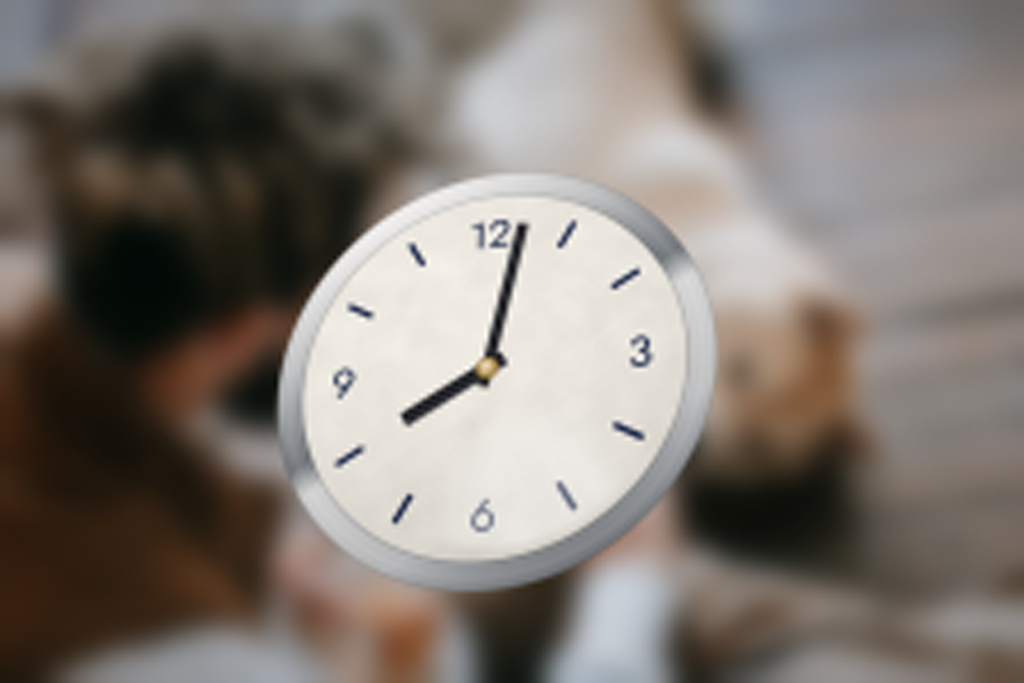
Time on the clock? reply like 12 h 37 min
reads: 8 h 02 min
